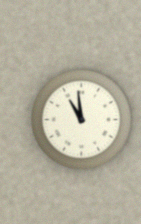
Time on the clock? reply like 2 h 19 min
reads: 10 h 59 min
